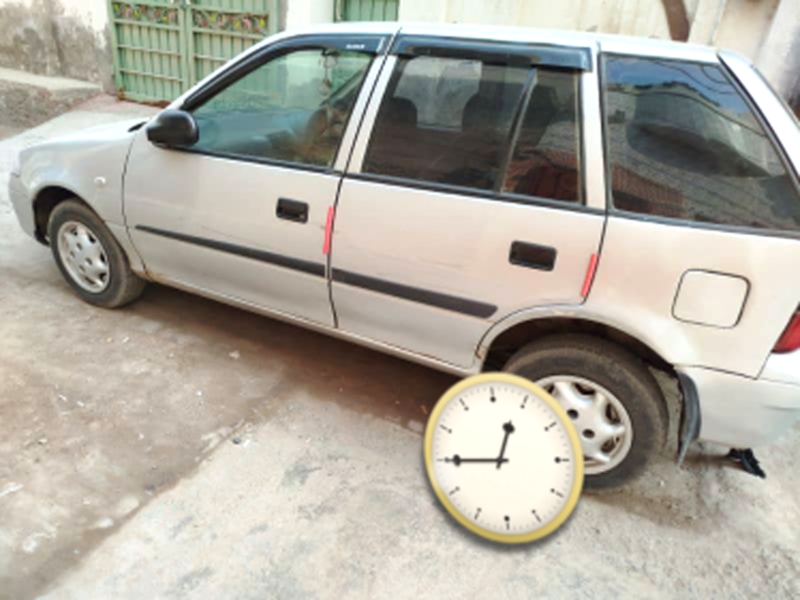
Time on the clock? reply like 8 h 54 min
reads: 12 h 45 min
